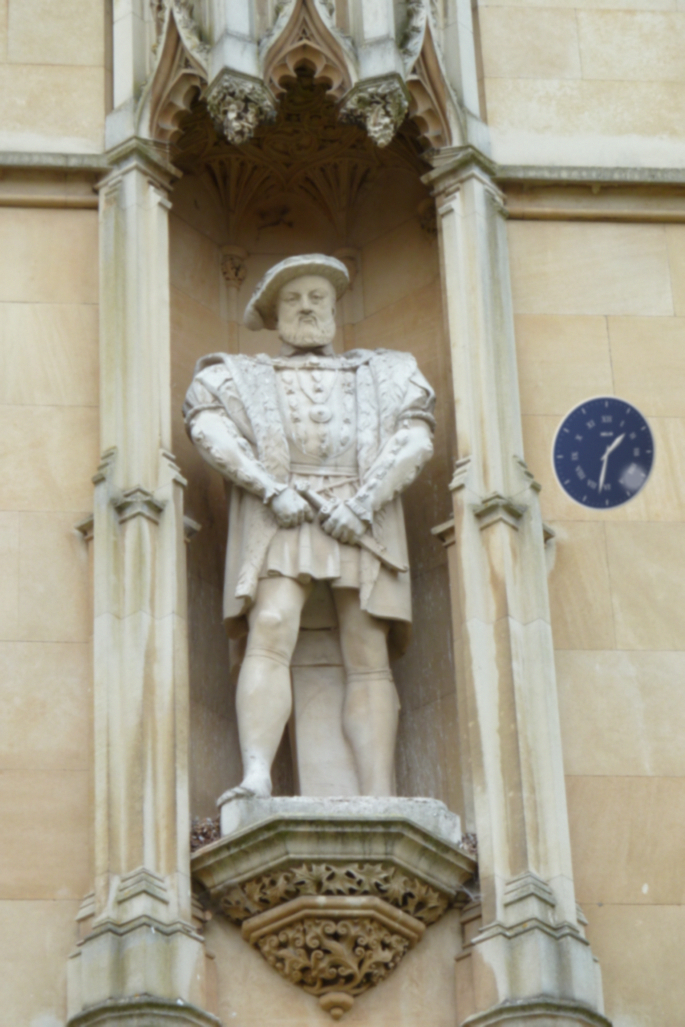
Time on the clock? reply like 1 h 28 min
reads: 1 h 32 min
